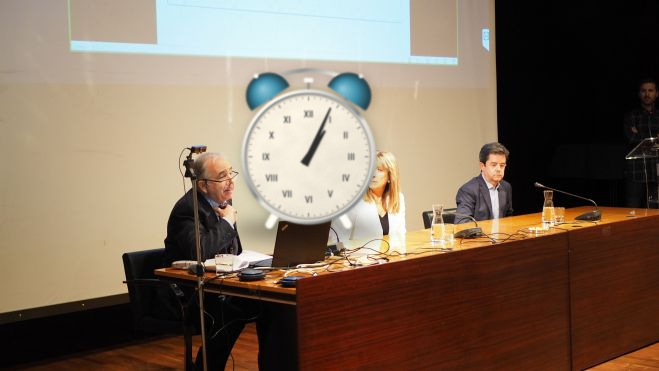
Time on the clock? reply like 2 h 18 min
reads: 1 h 04 min
